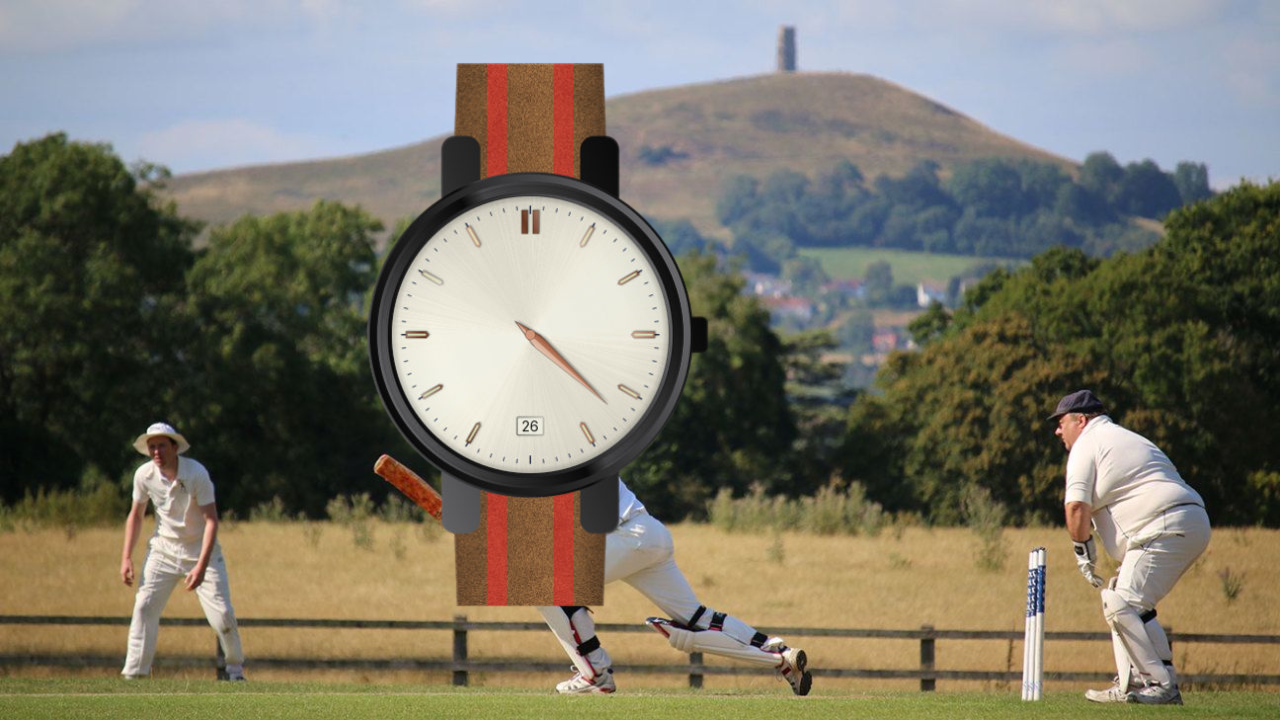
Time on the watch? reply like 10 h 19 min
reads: 4 h 22 min
